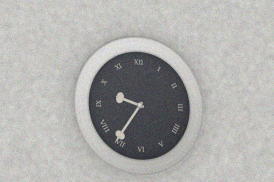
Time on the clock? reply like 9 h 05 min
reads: 9 h 36 min
